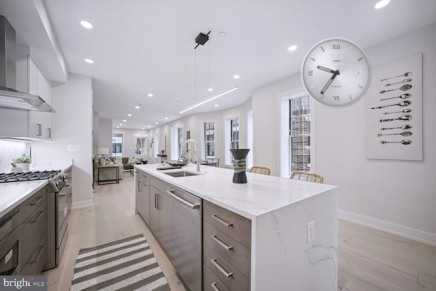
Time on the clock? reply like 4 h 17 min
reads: 9 h 36 min
